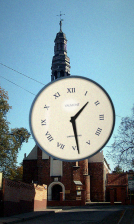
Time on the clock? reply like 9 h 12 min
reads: 1 h 29 min
